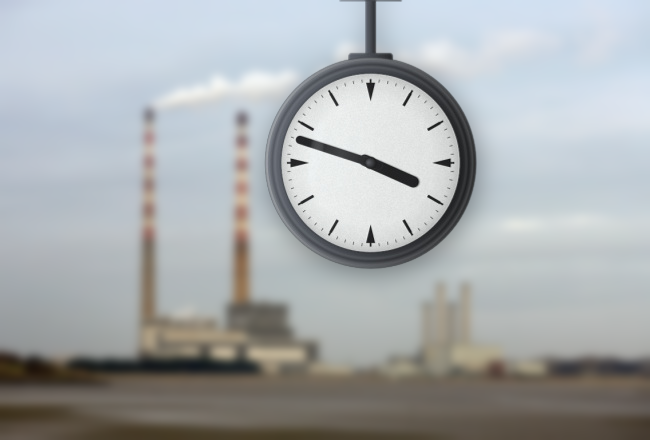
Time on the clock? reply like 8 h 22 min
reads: 3 h 48 min
